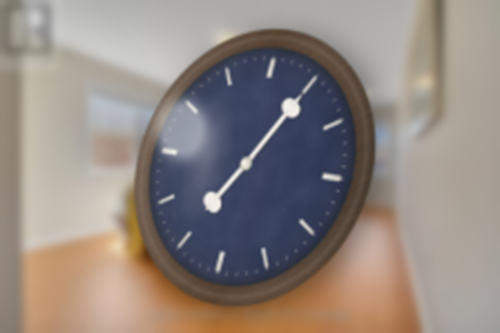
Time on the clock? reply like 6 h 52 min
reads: 7 h 05 min
